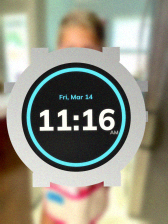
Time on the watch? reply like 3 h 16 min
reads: 11 h 16 min
